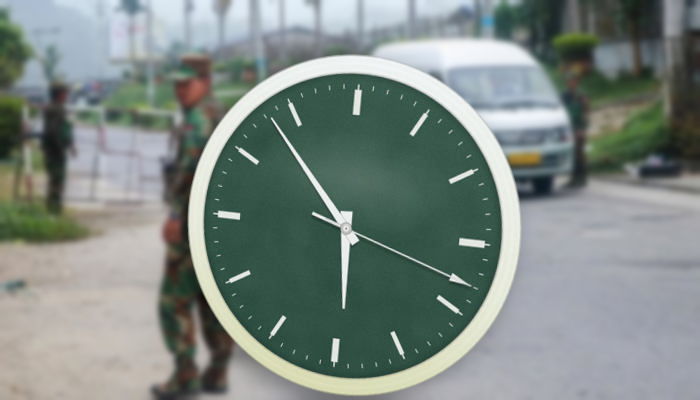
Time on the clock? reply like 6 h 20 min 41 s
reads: 5 h 53 min 18 s
